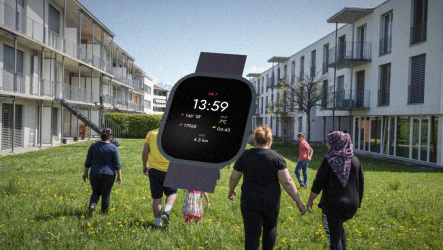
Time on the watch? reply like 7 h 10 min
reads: 13 h 59 min
